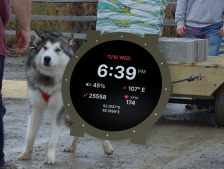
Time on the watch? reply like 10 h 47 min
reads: 6 h 39 min
